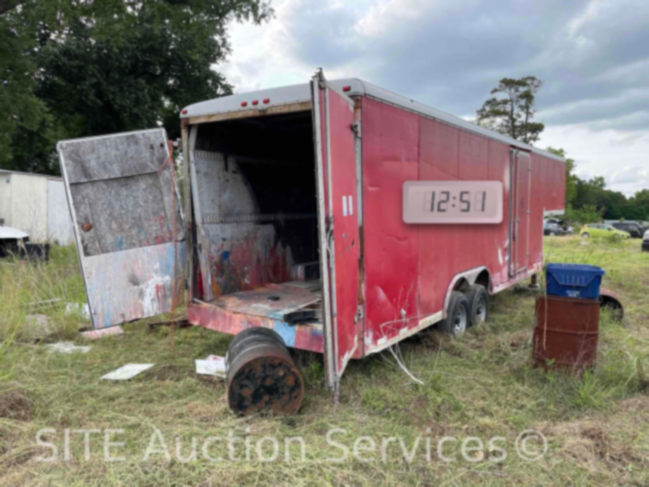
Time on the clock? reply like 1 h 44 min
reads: 12 h 51 min
